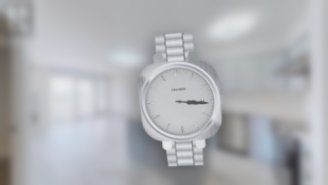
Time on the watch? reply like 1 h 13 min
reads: 3 h 16 min
